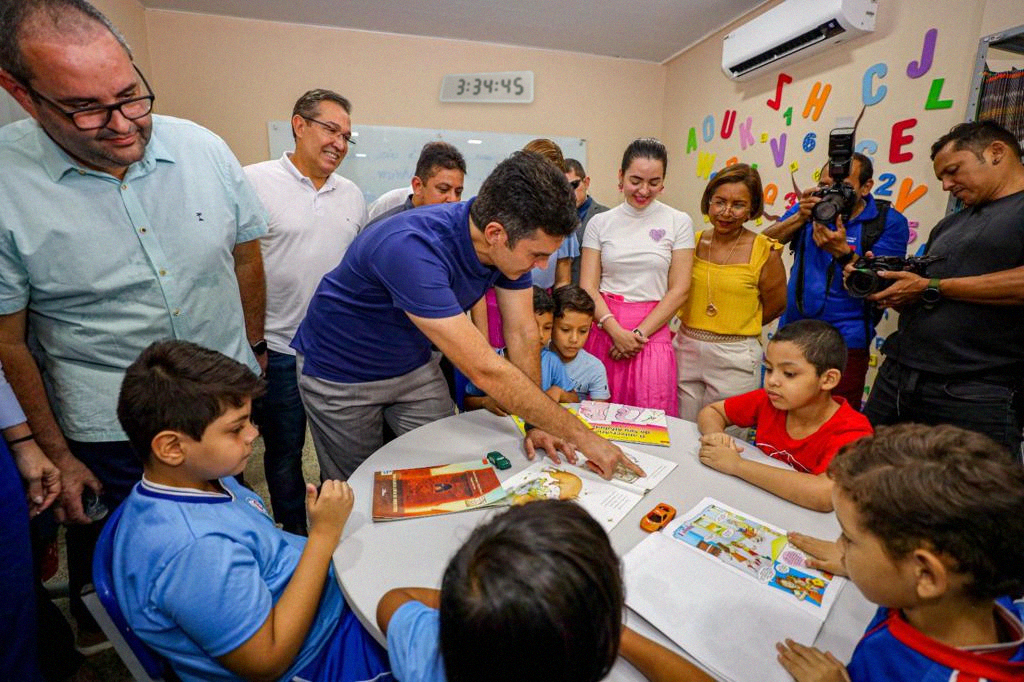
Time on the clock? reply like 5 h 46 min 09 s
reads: 3 h 34 min 45 s
